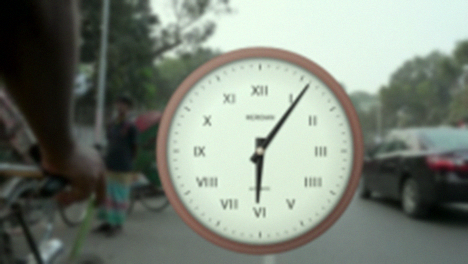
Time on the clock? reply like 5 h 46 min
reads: 6 h 06 min
